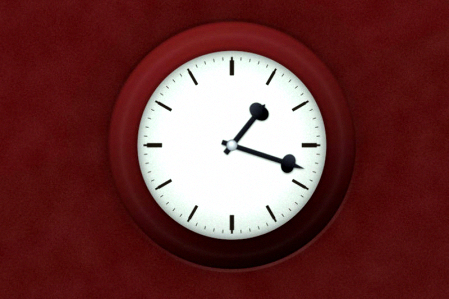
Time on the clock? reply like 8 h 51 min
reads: 1 h 18 min
